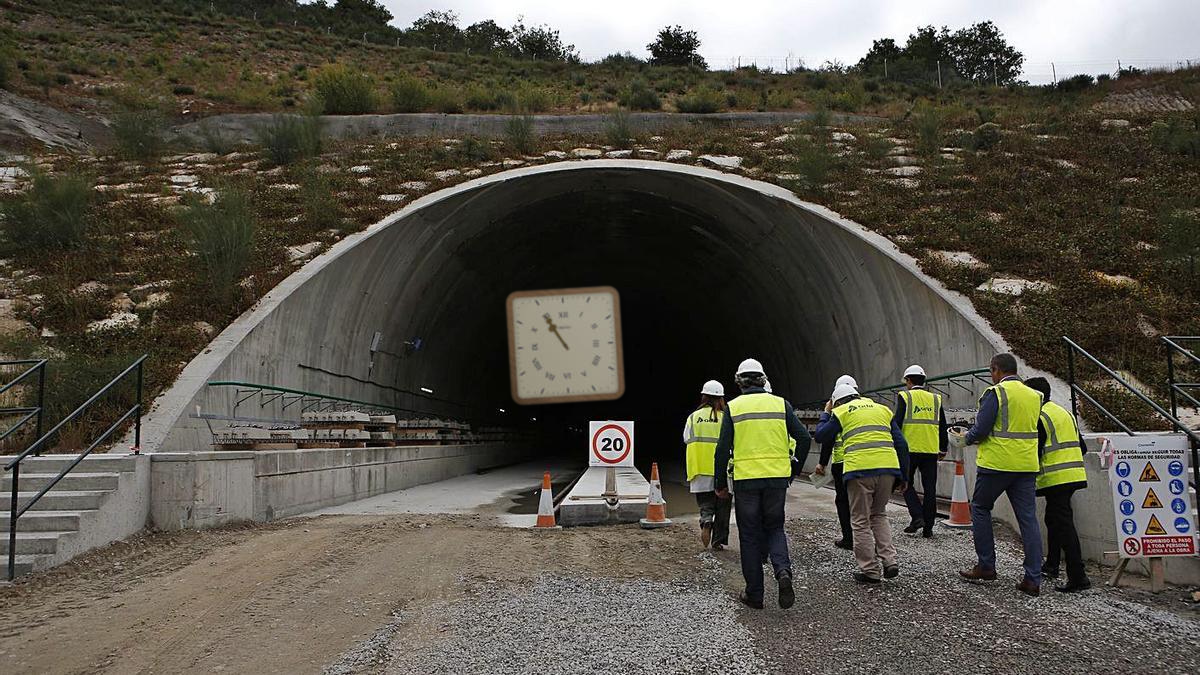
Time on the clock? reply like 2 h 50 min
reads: 10 h 55 min
